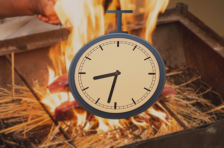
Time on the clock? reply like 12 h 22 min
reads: 8 h 32 min
